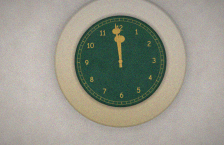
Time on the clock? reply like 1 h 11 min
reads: 11 h 59 min
